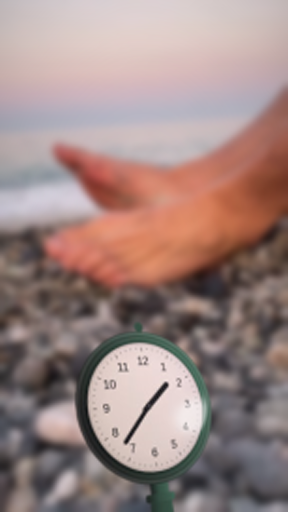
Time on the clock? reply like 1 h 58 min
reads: 1 h 37 min
